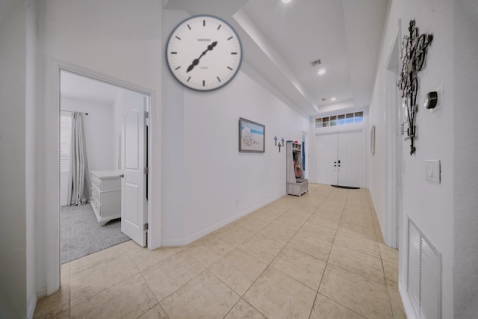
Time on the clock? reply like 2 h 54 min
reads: 1 h 37 min
